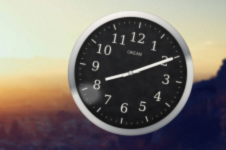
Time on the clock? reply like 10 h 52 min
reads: 8 h 10 min
